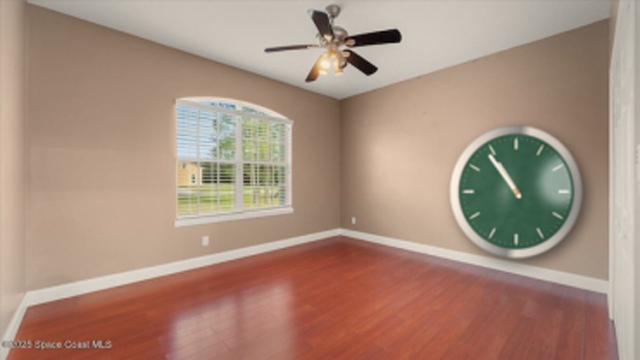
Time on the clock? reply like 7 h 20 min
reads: 10 h 54 min
